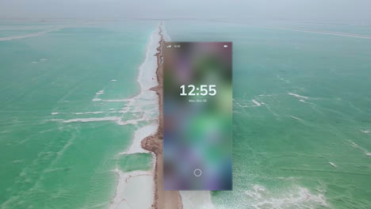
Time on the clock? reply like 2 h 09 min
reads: 12 h 55 min
